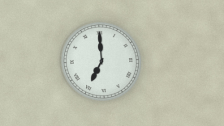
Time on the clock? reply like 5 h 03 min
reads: 7 h 00 min
